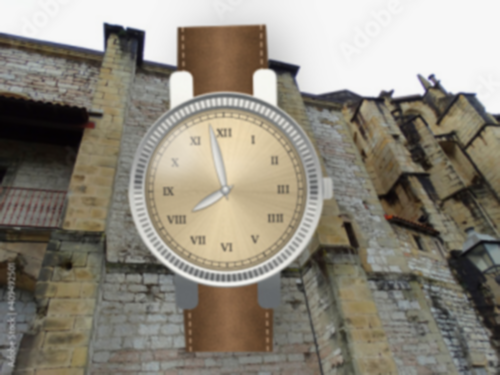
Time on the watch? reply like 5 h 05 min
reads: 7 h 58 min
